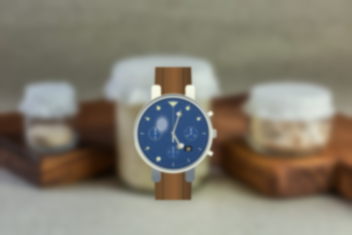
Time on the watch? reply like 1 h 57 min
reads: 5 h 03 min
